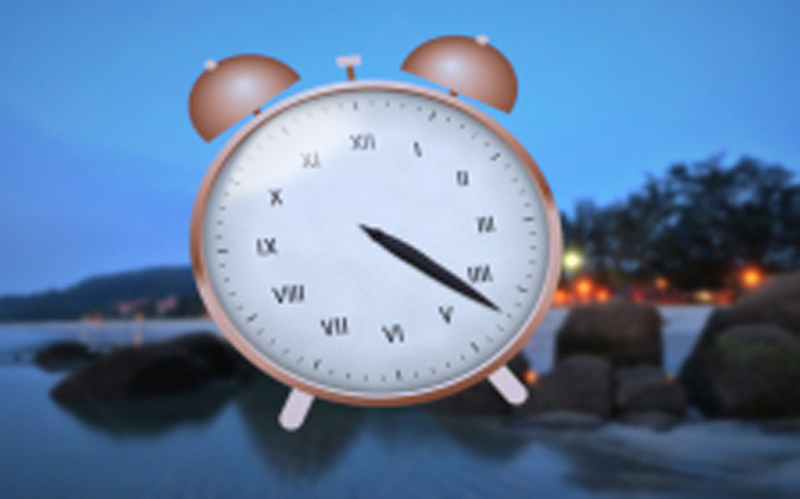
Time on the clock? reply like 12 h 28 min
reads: 4 h 22 min
